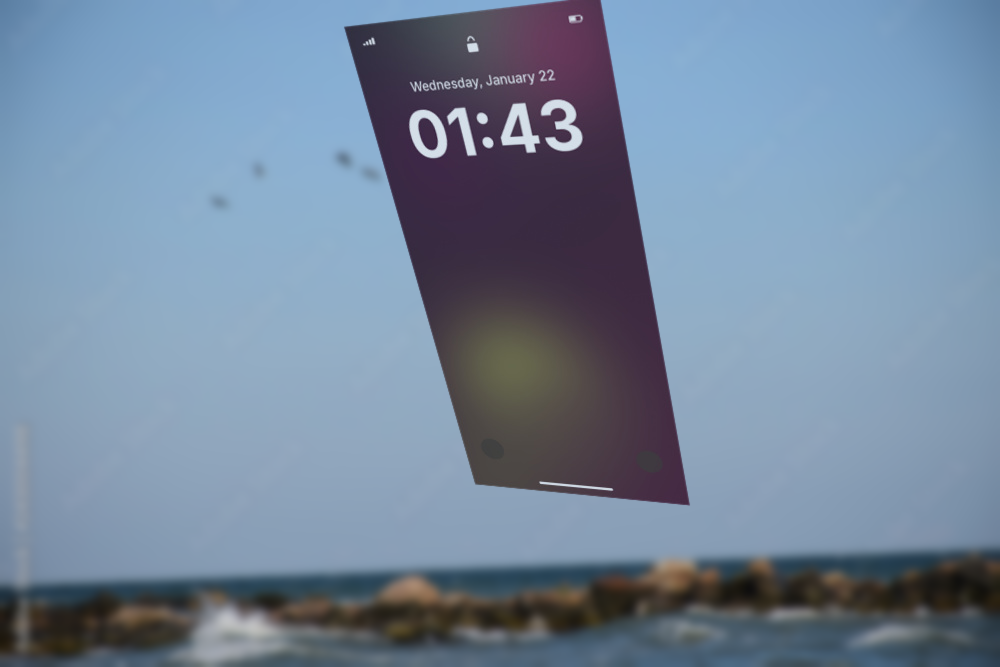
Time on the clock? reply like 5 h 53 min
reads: 1 h 43 min
